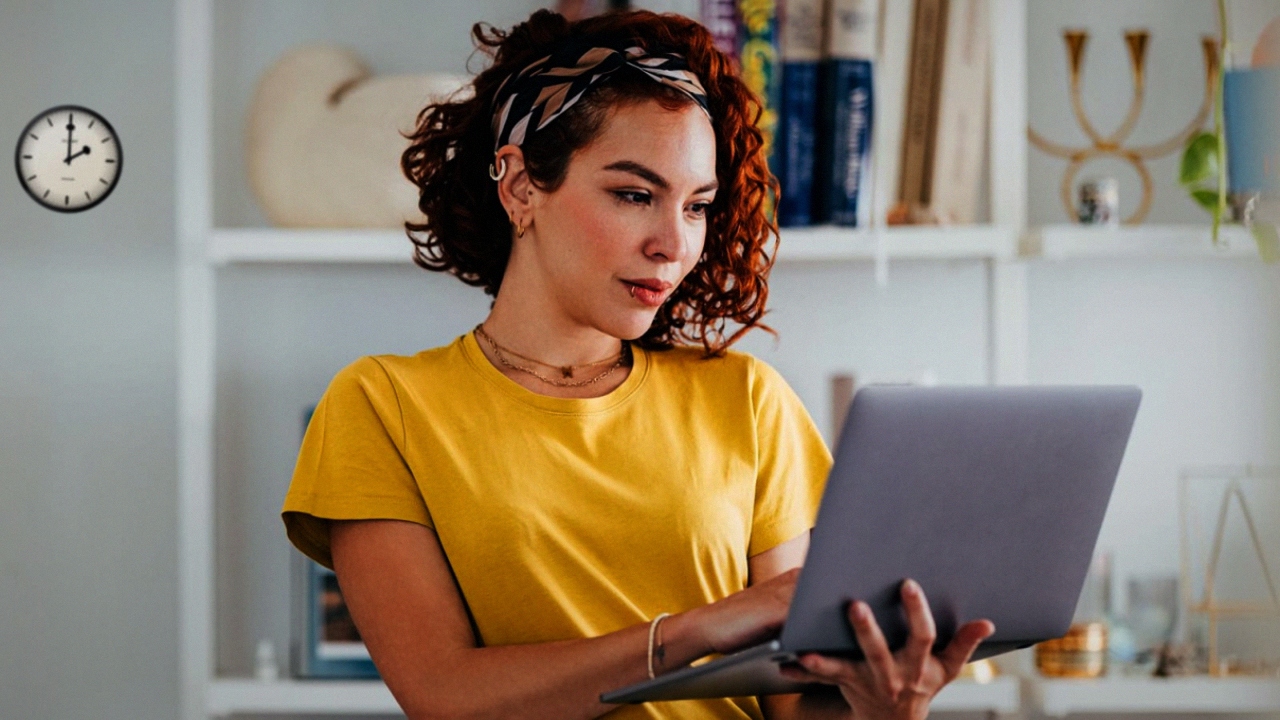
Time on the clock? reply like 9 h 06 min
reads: 2 h 00 min
